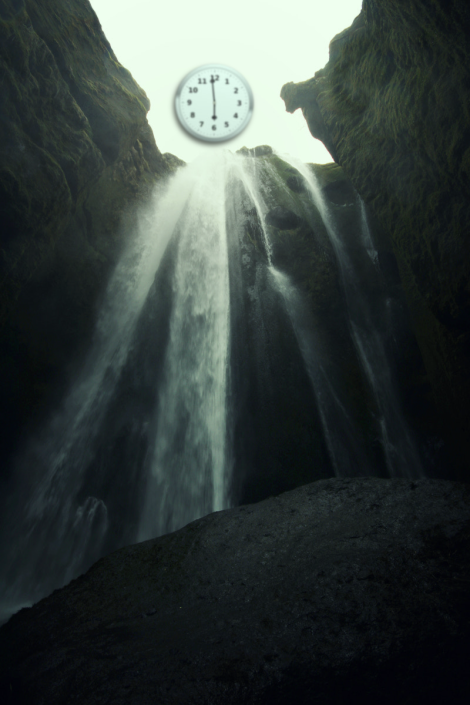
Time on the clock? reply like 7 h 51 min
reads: 5 h 59 min
